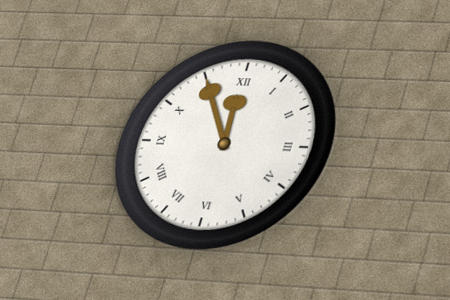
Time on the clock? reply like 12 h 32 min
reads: 11 h 55 min
